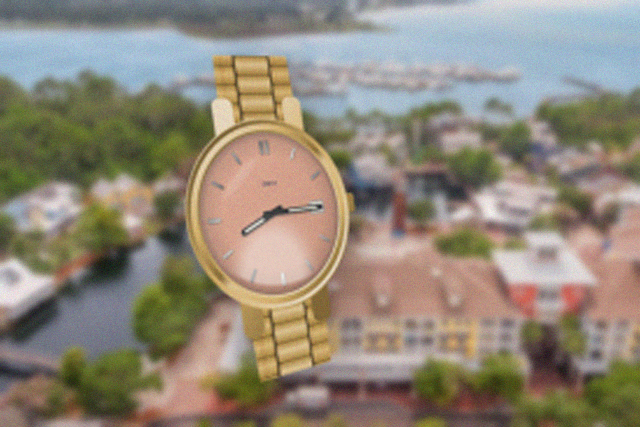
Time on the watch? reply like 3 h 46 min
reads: 8 h 15 min
